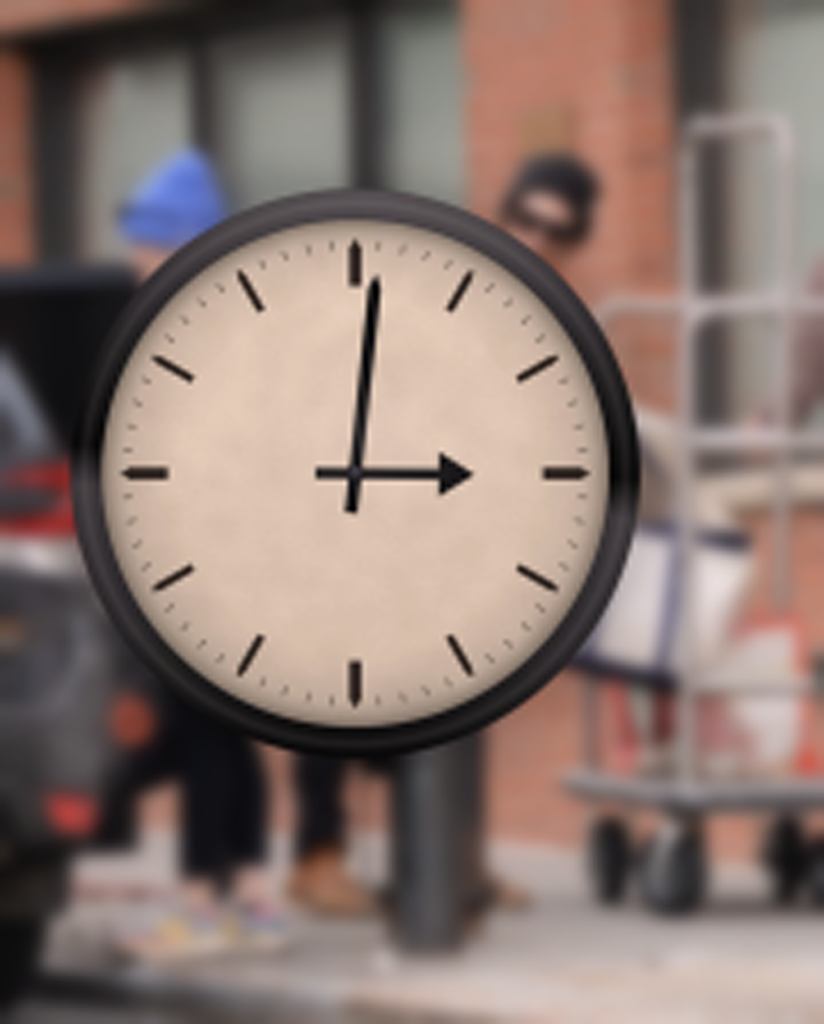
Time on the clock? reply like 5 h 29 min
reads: 3 h 01 min
